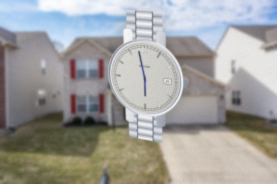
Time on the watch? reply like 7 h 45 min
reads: 5 h 58 min
